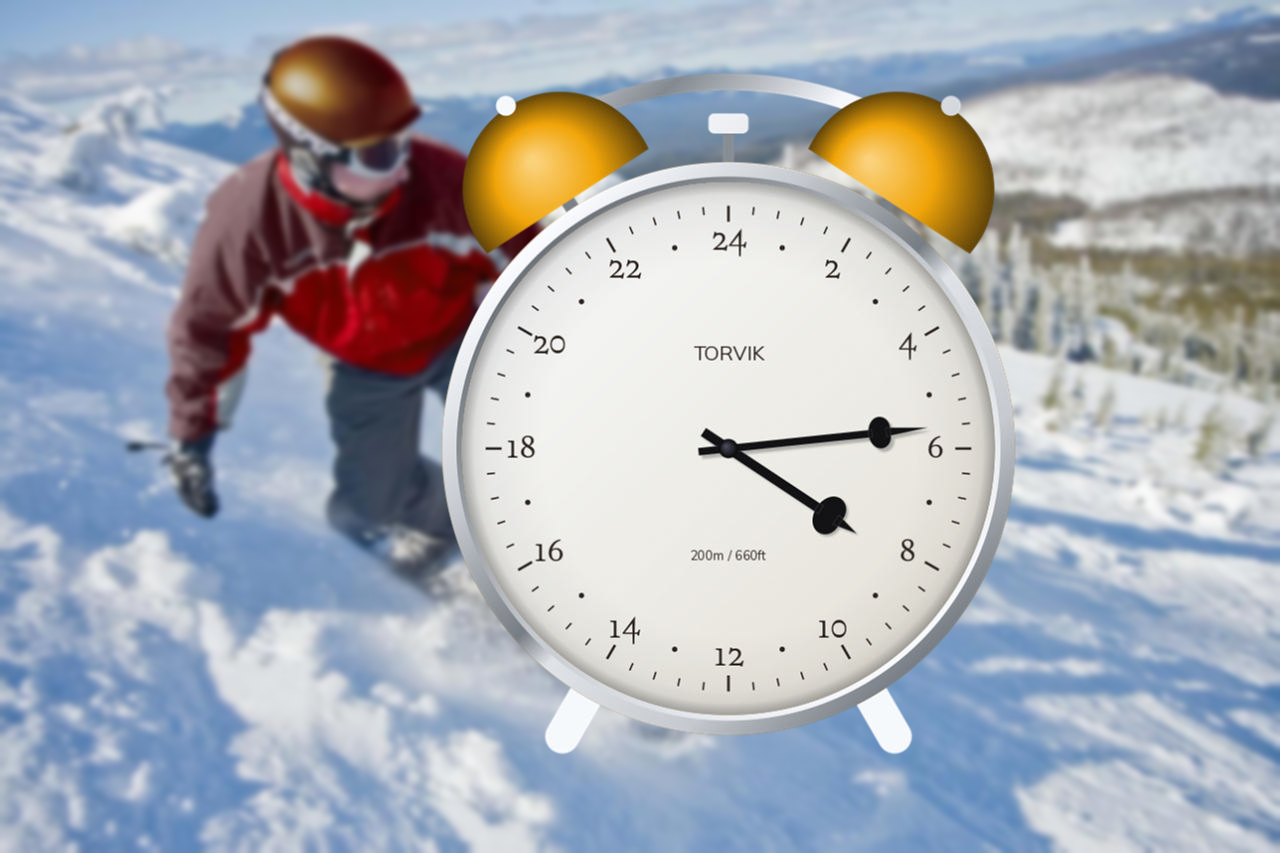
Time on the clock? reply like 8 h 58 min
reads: 8 h 14 min
